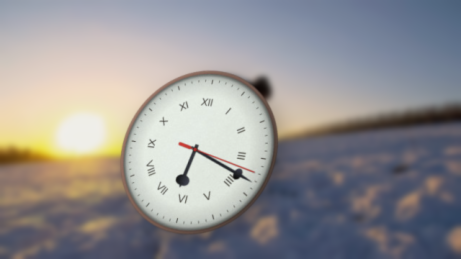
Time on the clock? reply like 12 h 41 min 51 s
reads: 6 h 18 min 17 s
